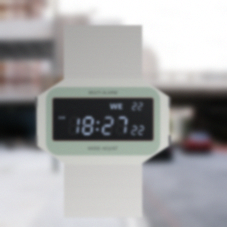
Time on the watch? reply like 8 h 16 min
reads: 18 h 27 min
